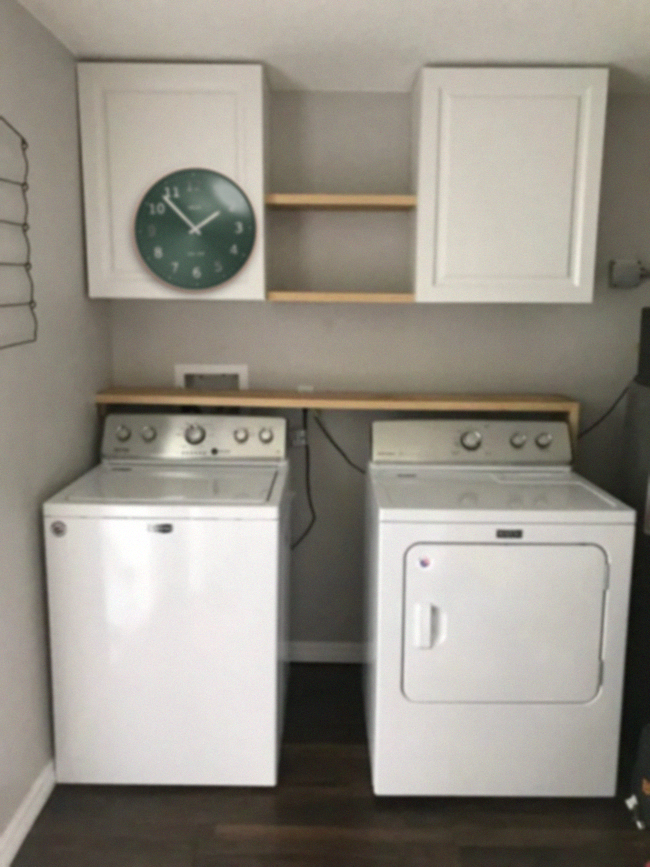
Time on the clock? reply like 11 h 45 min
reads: 1 h 53 min
